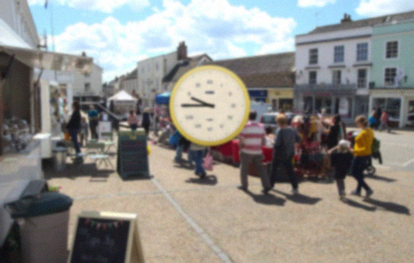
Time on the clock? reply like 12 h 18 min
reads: 9 h 45 min
